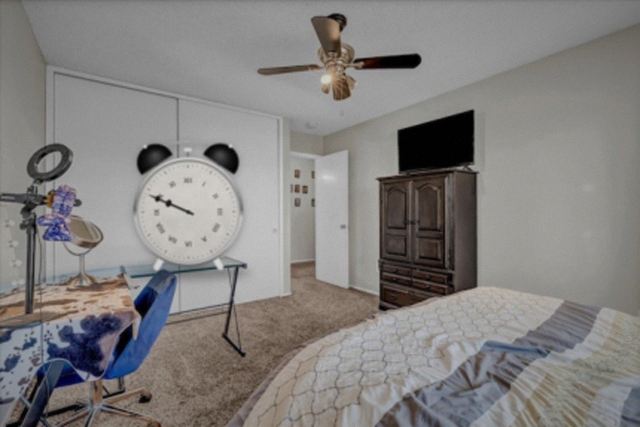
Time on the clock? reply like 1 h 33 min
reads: 9 h 49 min
